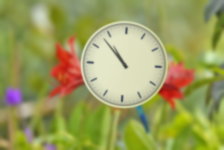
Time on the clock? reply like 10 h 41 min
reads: 10 h 53 min
